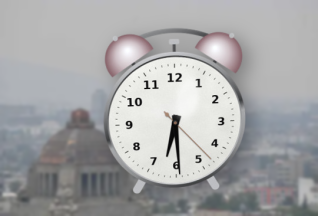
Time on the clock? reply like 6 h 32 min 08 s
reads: 6 h 29 min 23 s
